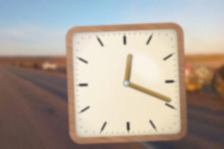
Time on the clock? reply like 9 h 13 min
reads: 12 h 19 min
